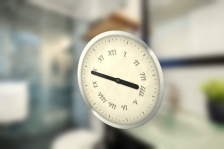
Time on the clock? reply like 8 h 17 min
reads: 3 h 49 min
